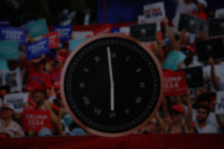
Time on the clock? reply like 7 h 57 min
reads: 5 h 59 min
